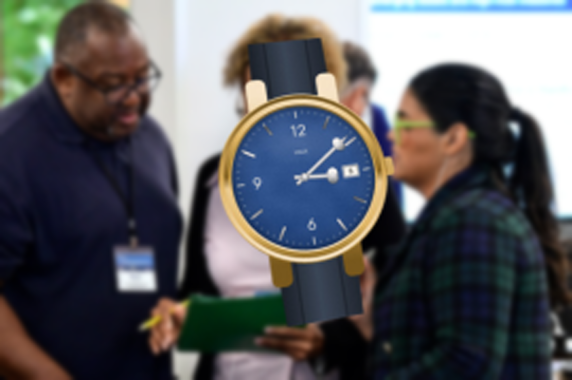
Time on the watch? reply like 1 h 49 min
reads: 3 h 09 min
